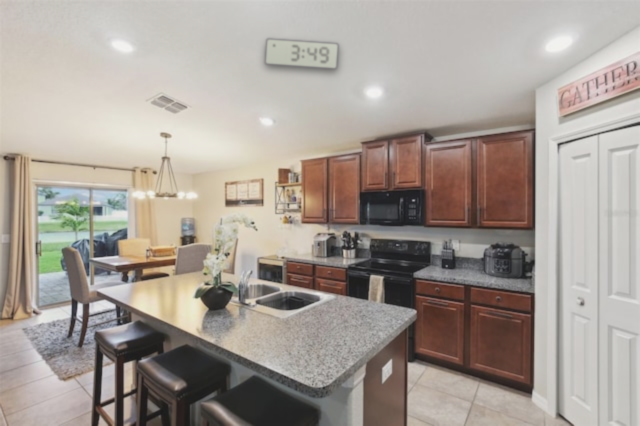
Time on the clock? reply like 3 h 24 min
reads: 3 h 49 min
